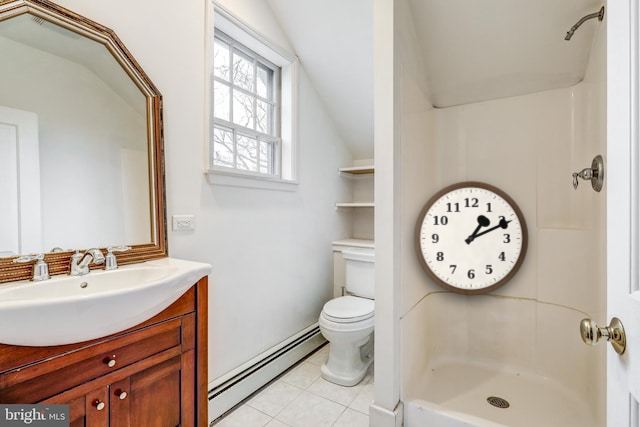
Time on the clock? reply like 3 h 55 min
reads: 1 h 11 min
